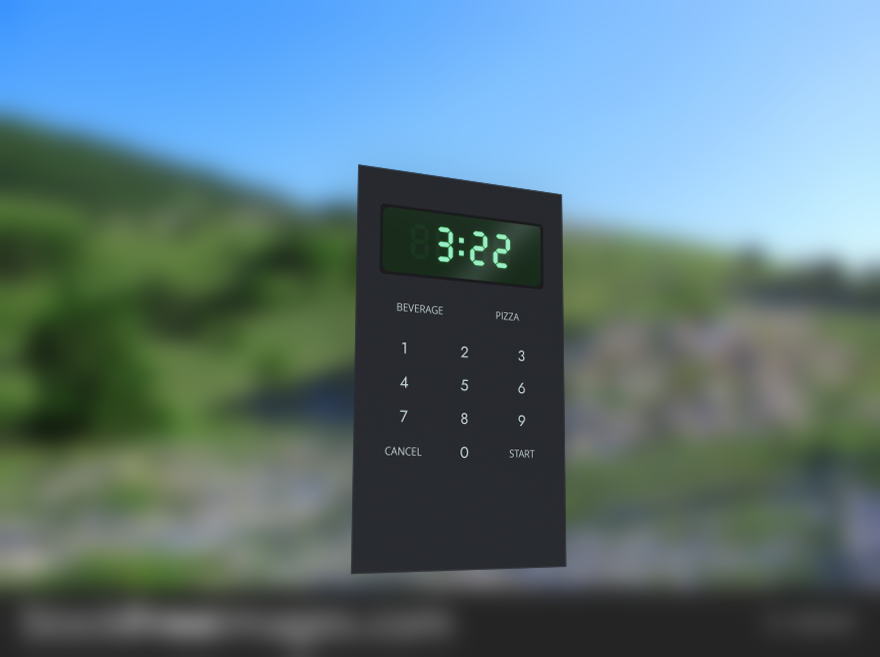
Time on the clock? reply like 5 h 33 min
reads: 3 h 22 min
